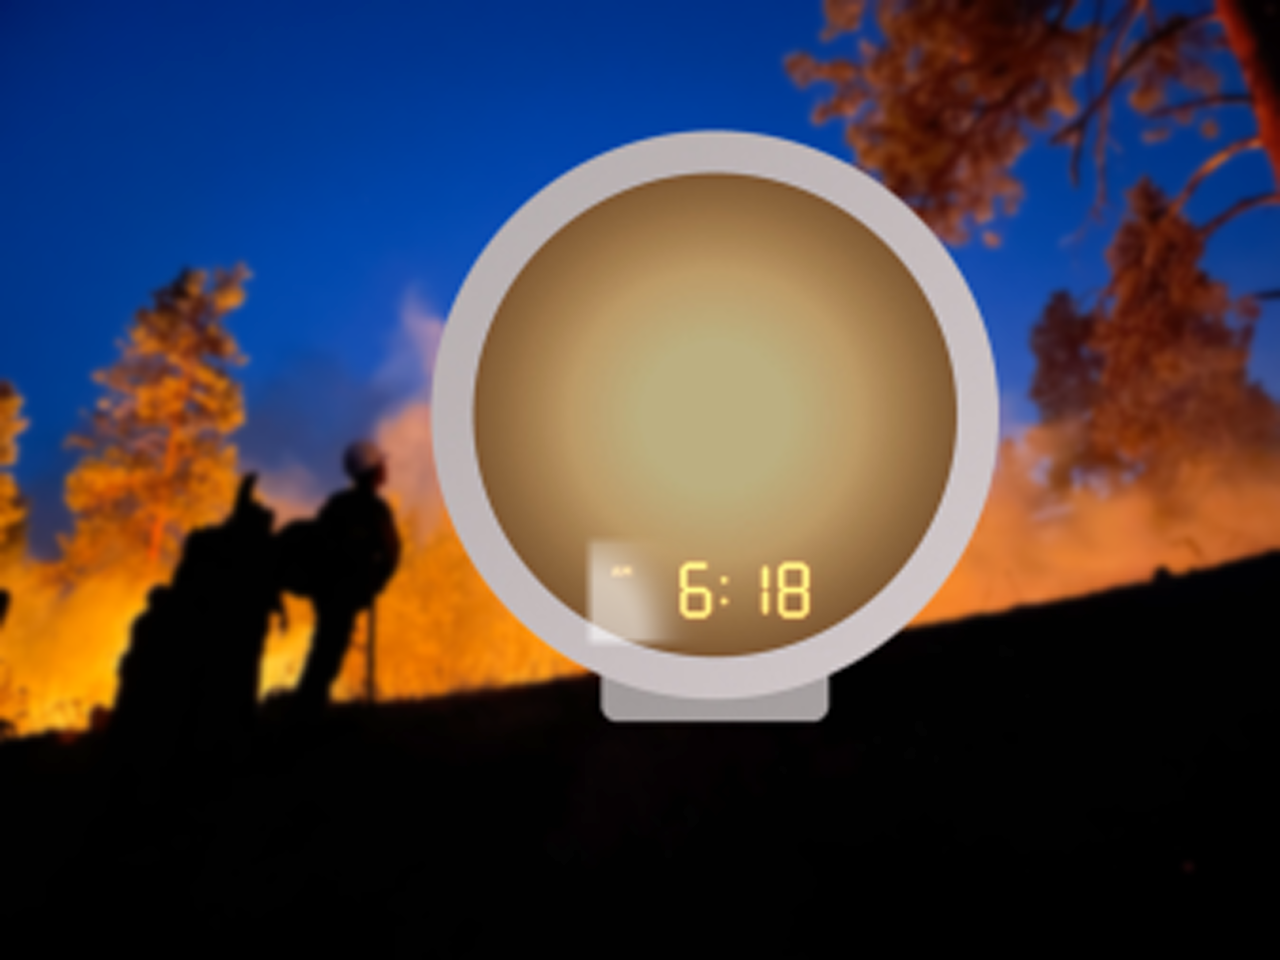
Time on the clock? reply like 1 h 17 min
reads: 6 h 18 min
